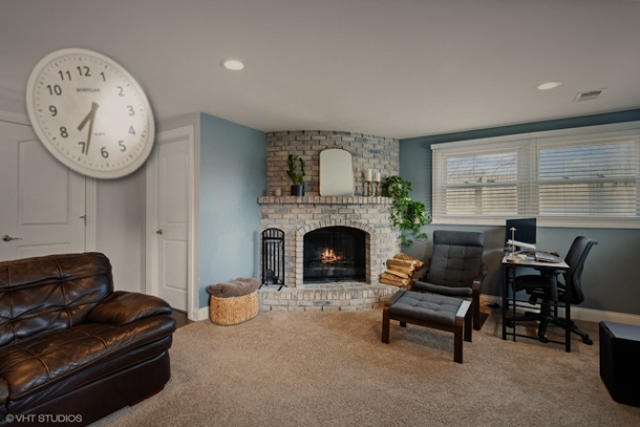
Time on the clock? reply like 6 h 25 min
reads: 7 h 34 min
